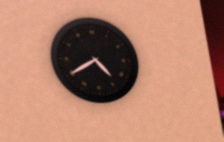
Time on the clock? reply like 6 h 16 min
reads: 4 h 40 min
